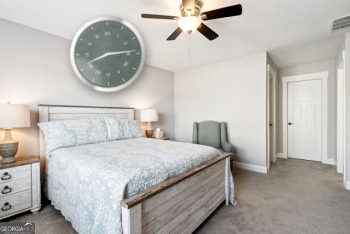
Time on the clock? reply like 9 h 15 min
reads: 8 h 14 min
